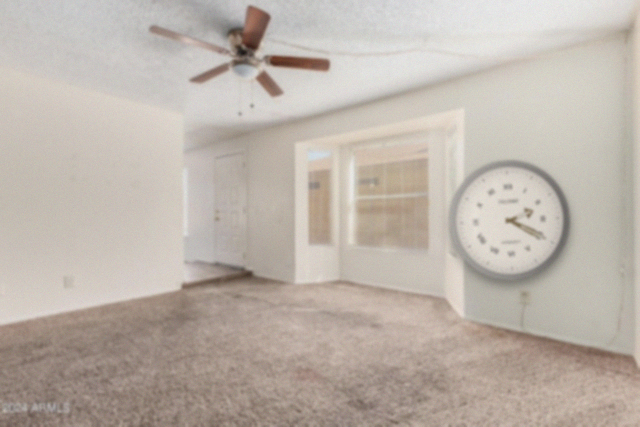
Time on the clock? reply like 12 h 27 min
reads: 2 h 20 min
